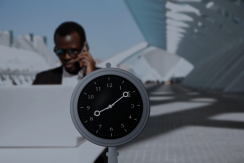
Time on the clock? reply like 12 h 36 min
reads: 8 h 09 min
